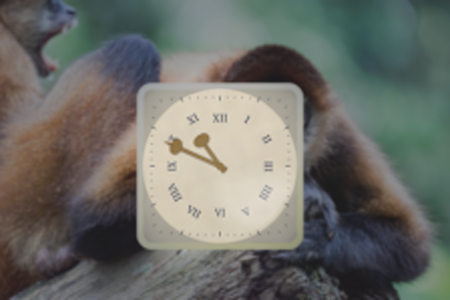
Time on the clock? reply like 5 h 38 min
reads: 10 h 49 min
